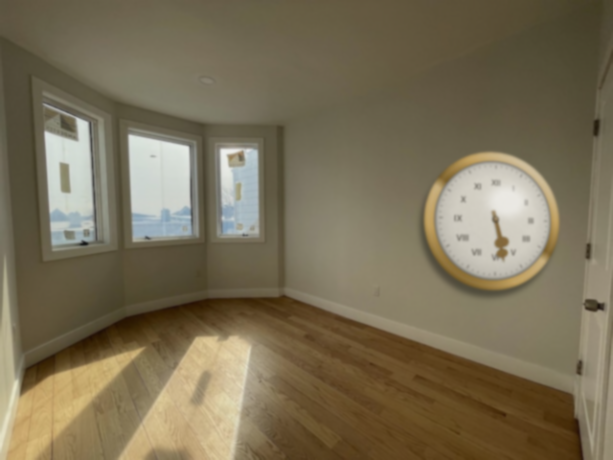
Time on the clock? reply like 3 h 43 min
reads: 5 h 28 min
